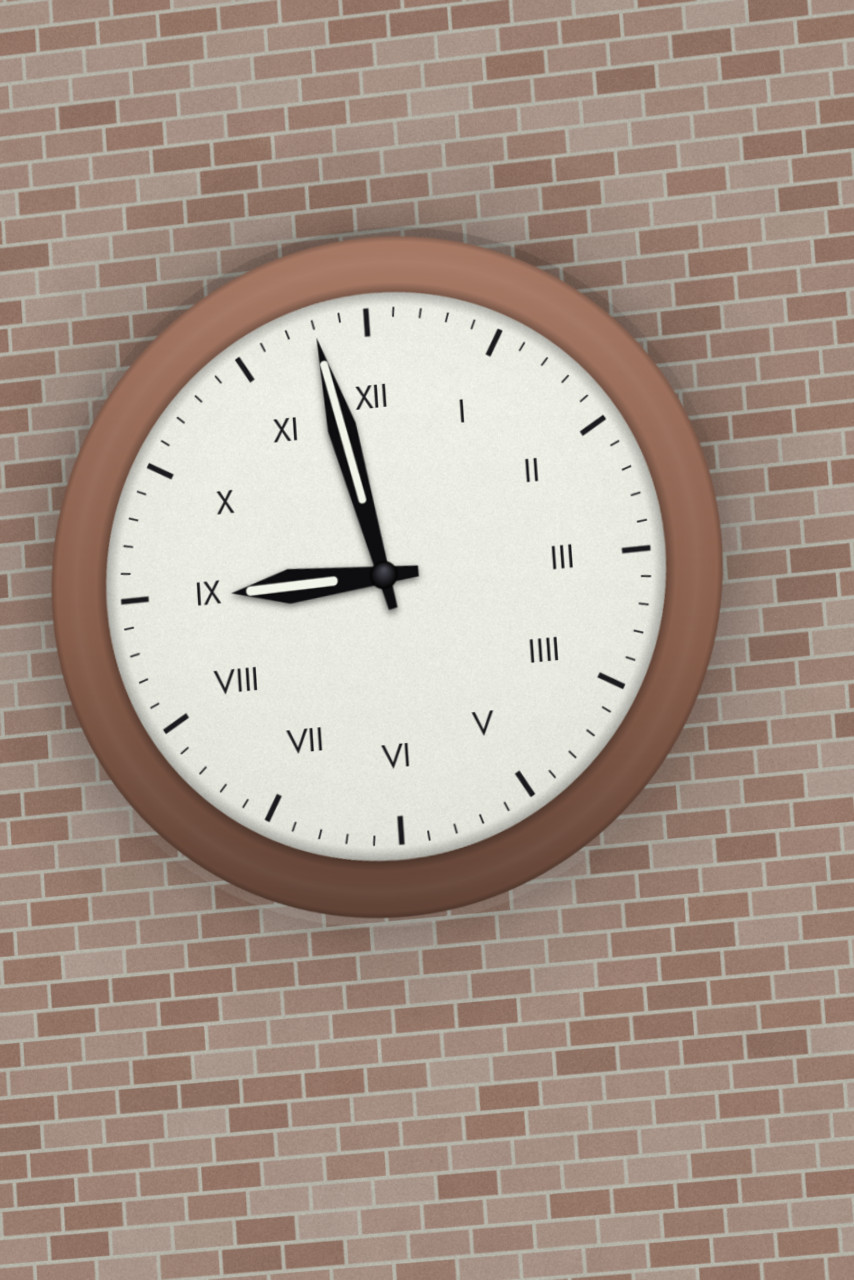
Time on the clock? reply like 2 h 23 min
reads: 8 h 58 min
